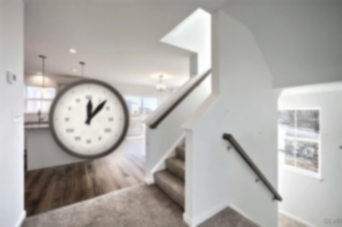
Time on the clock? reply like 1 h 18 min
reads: 12 h 07 min
